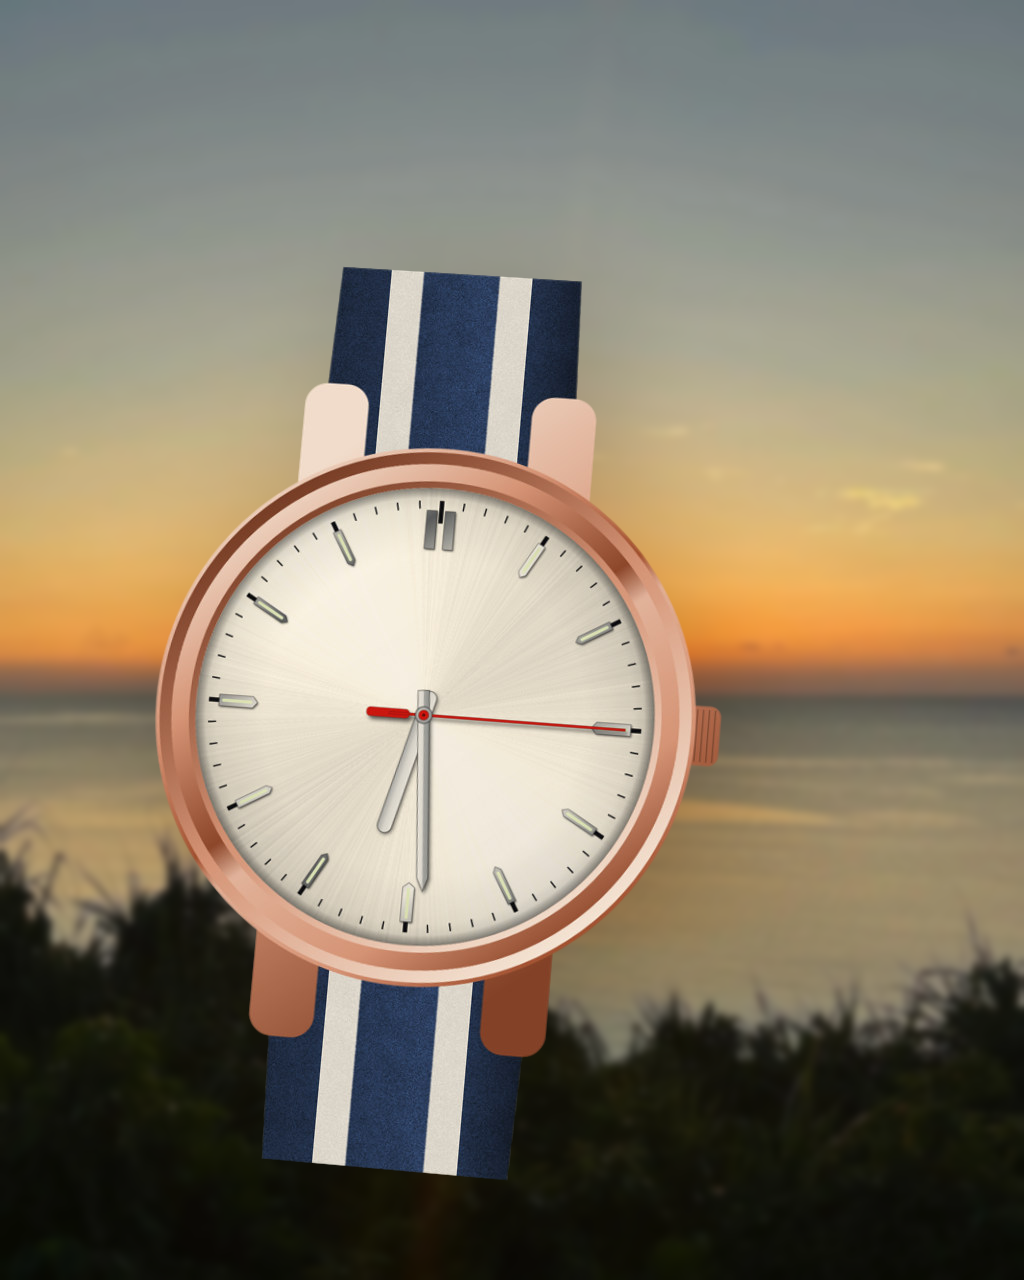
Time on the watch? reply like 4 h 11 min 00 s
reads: 6 h 29 min 15 s
